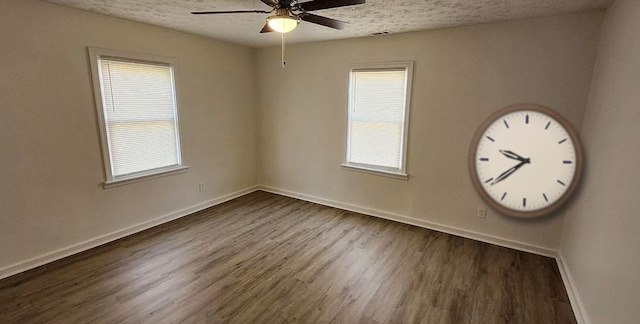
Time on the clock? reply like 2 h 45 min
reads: 9 h 39 min
